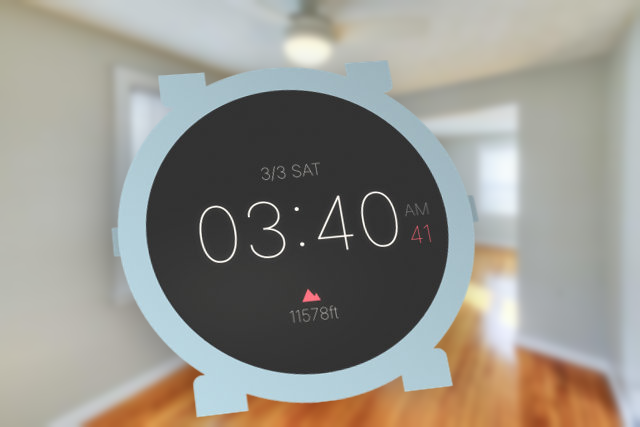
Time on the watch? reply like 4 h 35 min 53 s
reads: 3 h 40 min 41 s
